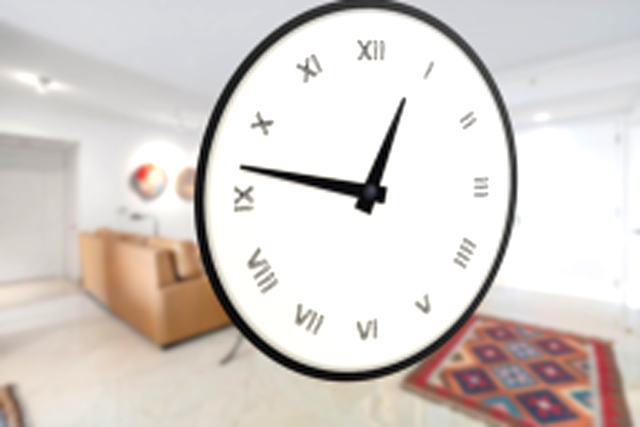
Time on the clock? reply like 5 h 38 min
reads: 12 h 47 min
